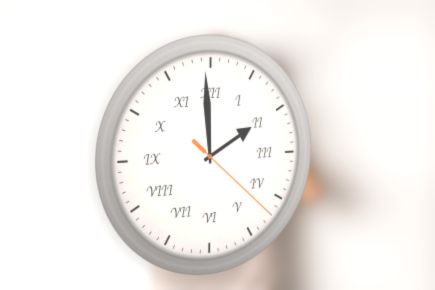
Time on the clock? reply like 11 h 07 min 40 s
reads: 1 h 59 min 22 s
